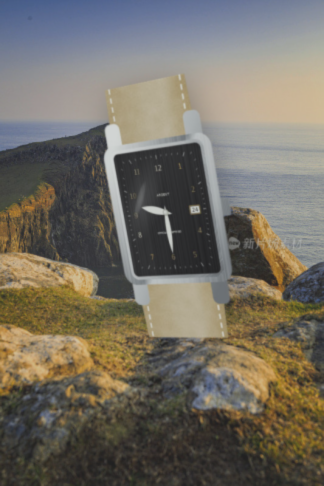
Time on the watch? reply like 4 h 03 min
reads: 9 h 30 min
